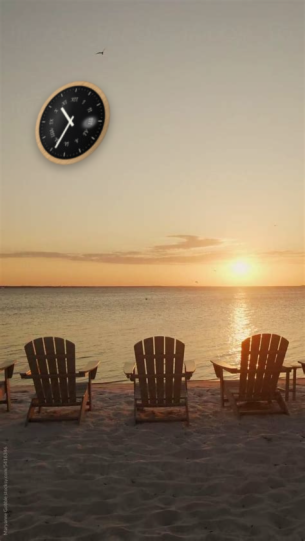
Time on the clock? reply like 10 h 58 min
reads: 10 h 34 min
